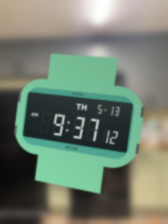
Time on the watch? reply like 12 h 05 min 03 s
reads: 9 h 37 min 12 s
